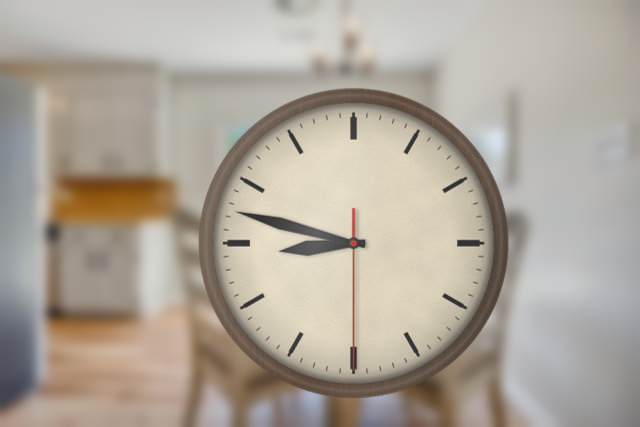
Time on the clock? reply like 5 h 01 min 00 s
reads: 8 h 47 min 30 s
